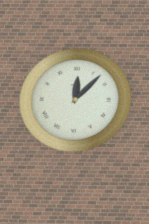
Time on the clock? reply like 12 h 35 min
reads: 12 h 07 min
